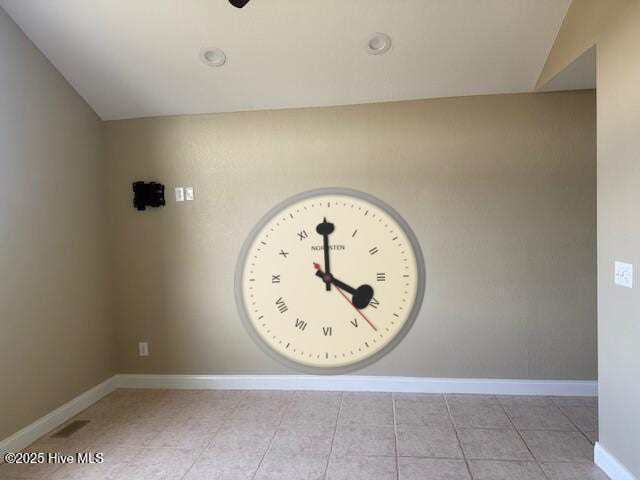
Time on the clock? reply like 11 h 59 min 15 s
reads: 3 h 59 min 23 s
